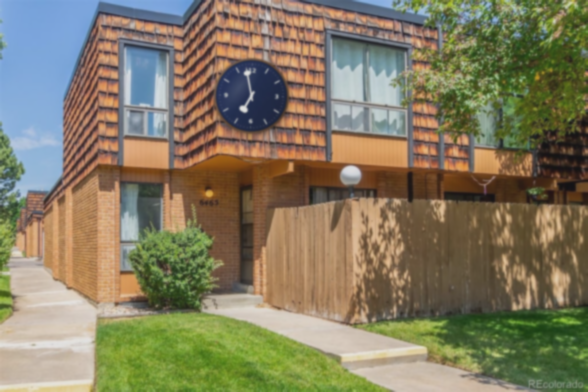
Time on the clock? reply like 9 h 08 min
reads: 6 h 58 min
